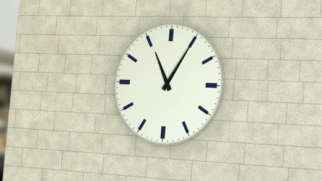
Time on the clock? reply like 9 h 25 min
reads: 11 h 05 min
